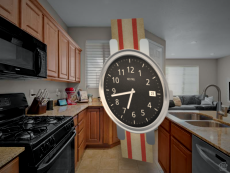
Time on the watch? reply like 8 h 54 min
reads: 6 h 43 min
